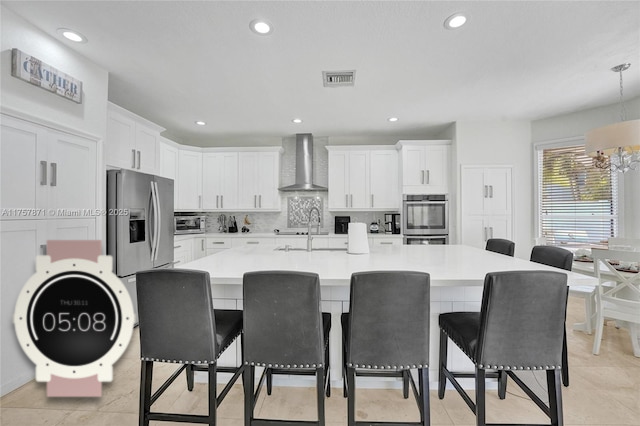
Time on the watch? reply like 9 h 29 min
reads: 5 h 08 min
